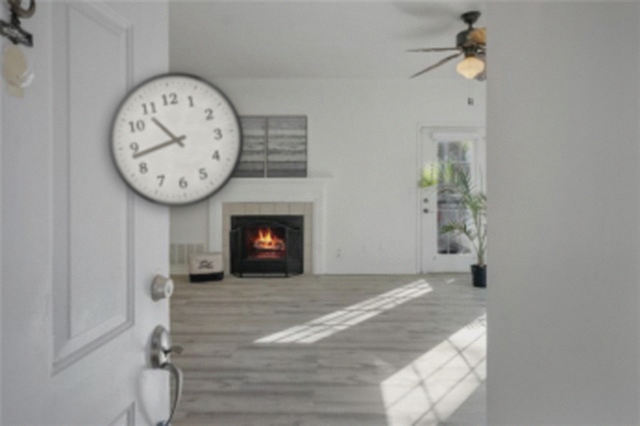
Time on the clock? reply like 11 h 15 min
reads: 10 h 43 min
